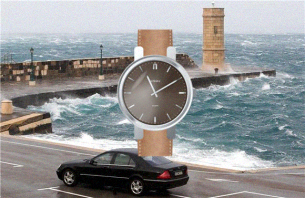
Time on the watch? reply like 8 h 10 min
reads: 11 h 10 min
